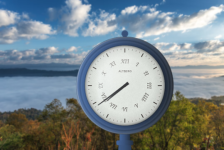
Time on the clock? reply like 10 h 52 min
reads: 7 h 39 min
